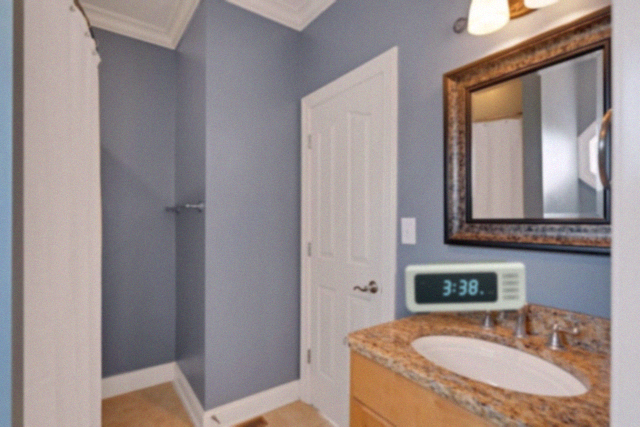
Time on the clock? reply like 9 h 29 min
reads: 3 h 38 min
